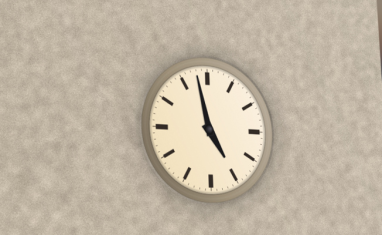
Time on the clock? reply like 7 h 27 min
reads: 4 h 58 min
